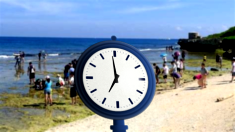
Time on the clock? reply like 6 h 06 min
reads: 6 h 59 min
